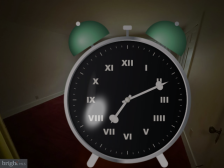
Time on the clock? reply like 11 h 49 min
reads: 7 h 11 min
